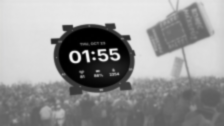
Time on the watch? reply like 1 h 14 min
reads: 1 h 55 min
